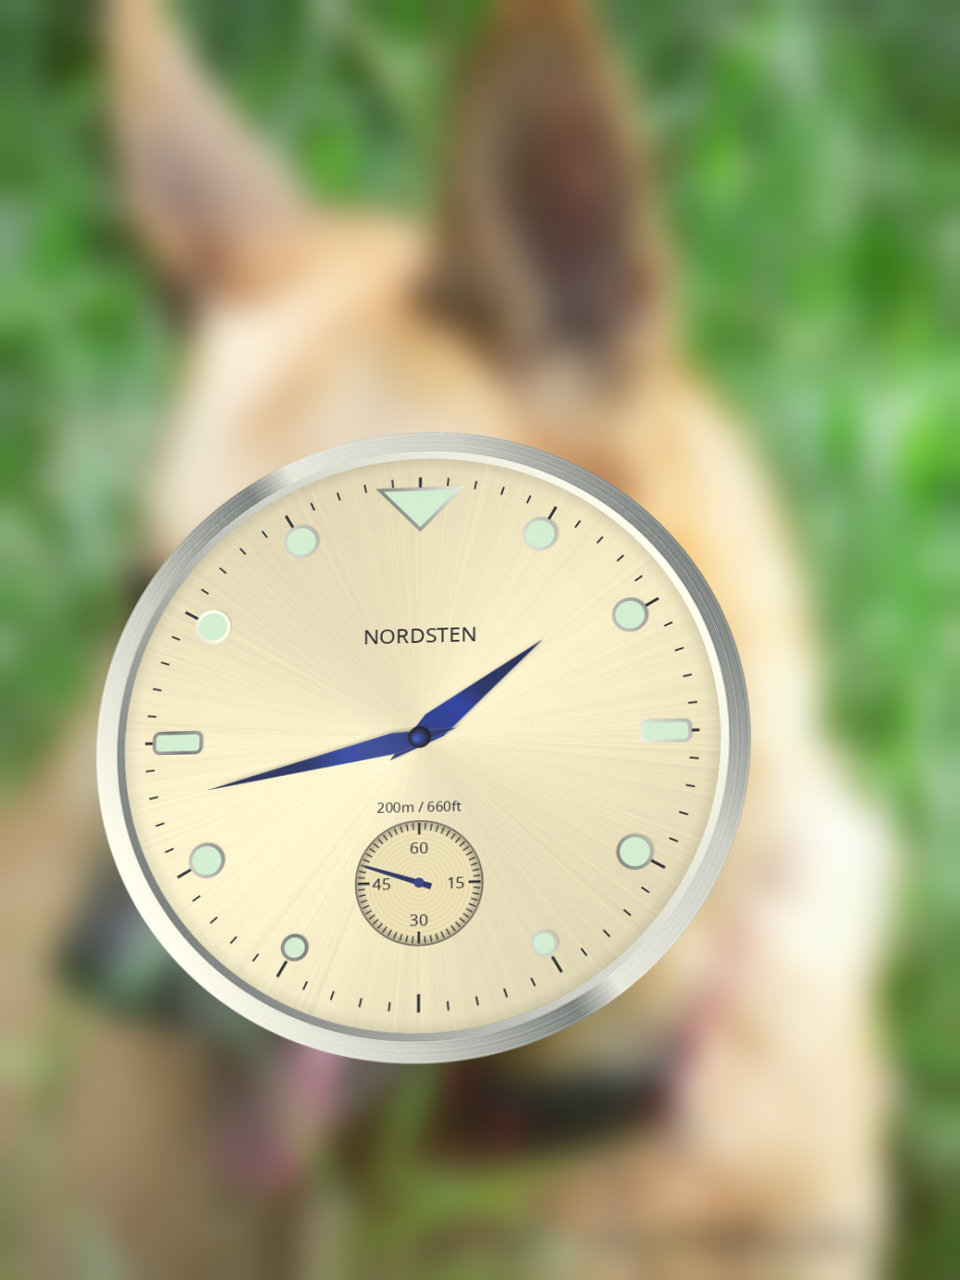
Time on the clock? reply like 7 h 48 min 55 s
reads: 1 h 42 min 48 s
